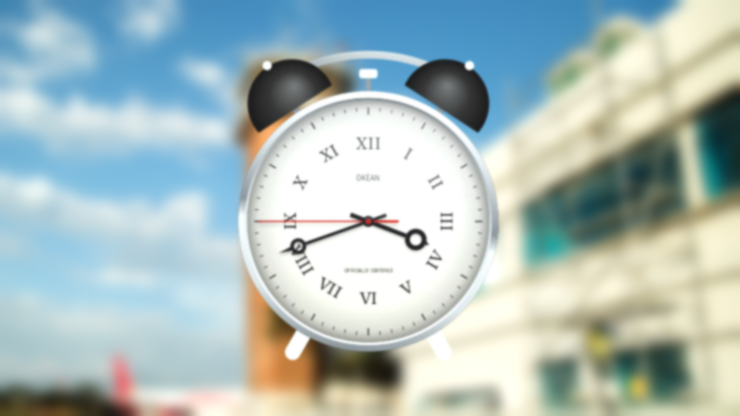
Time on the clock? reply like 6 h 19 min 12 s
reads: 3 h 41 min 45 s
